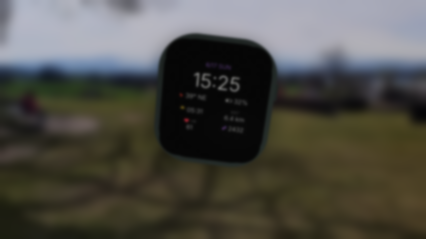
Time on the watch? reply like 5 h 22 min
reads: 15 h 25 min
